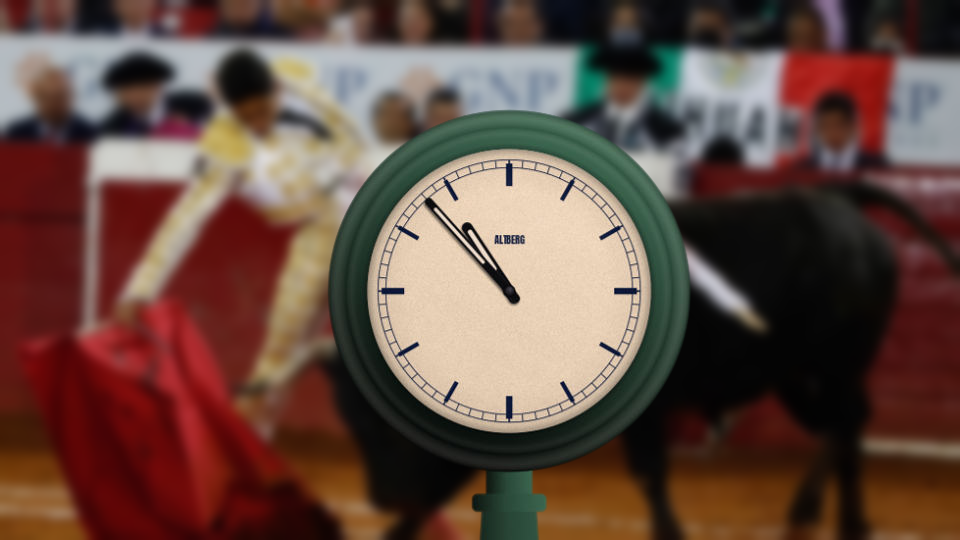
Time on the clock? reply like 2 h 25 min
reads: 10 h 53 min
